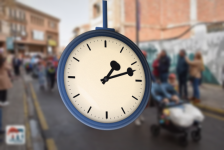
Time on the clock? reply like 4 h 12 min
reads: 1 h 12 min
